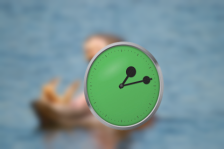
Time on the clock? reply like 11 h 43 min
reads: 1 h 13 min
